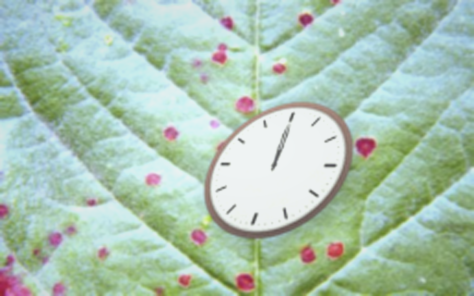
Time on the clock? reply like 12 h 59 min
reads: 12 h 00 min
